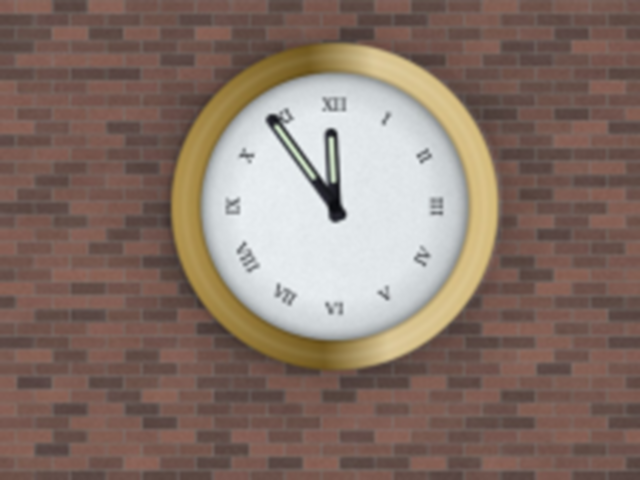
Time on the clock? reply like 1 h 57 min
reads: 11 h 54 min
